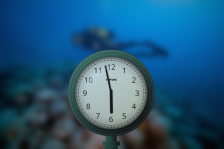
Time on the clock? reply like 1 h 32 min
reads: 5 h 58 min
